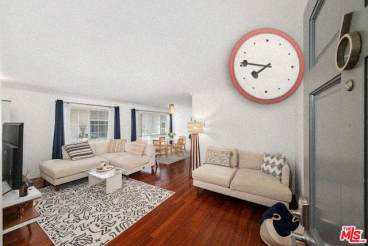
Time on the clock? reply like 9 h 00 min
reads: 7 h 46 min
